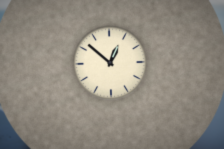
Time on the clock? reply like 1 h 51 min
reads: 12 h 52 min
